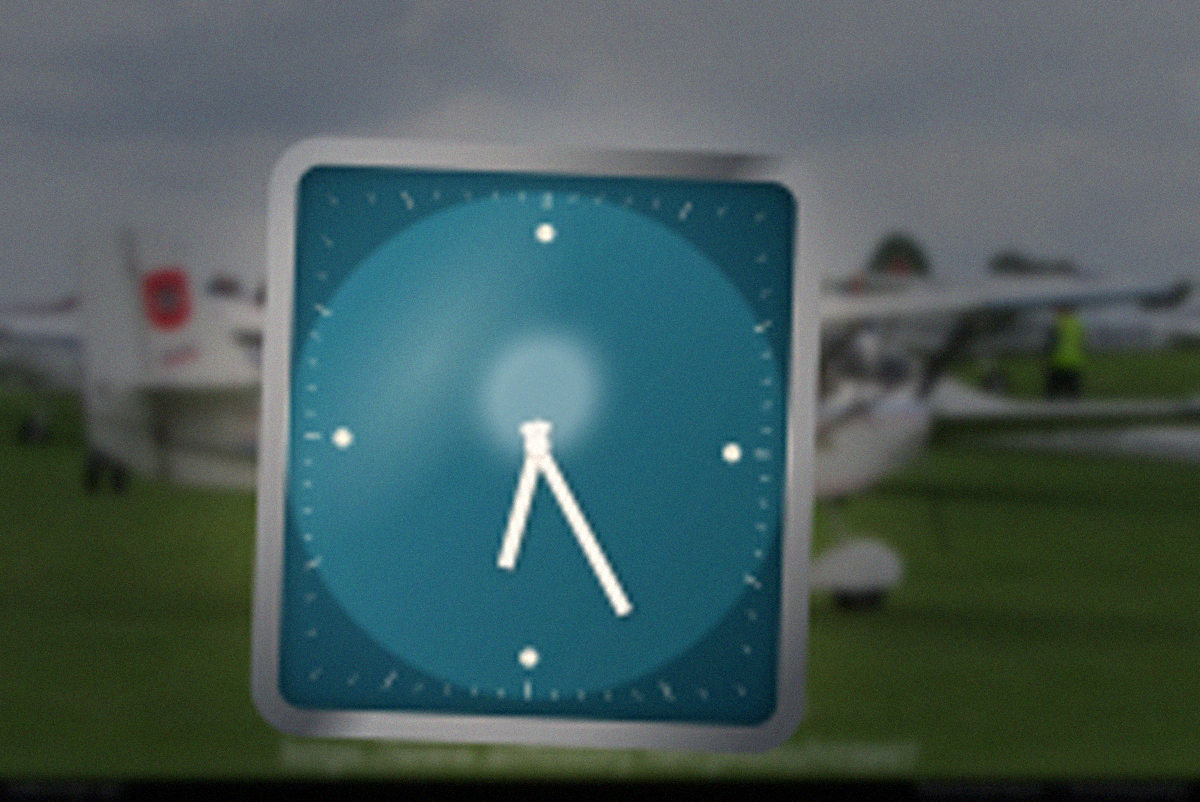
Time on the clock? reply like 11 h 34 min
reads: 6 h 25 min
